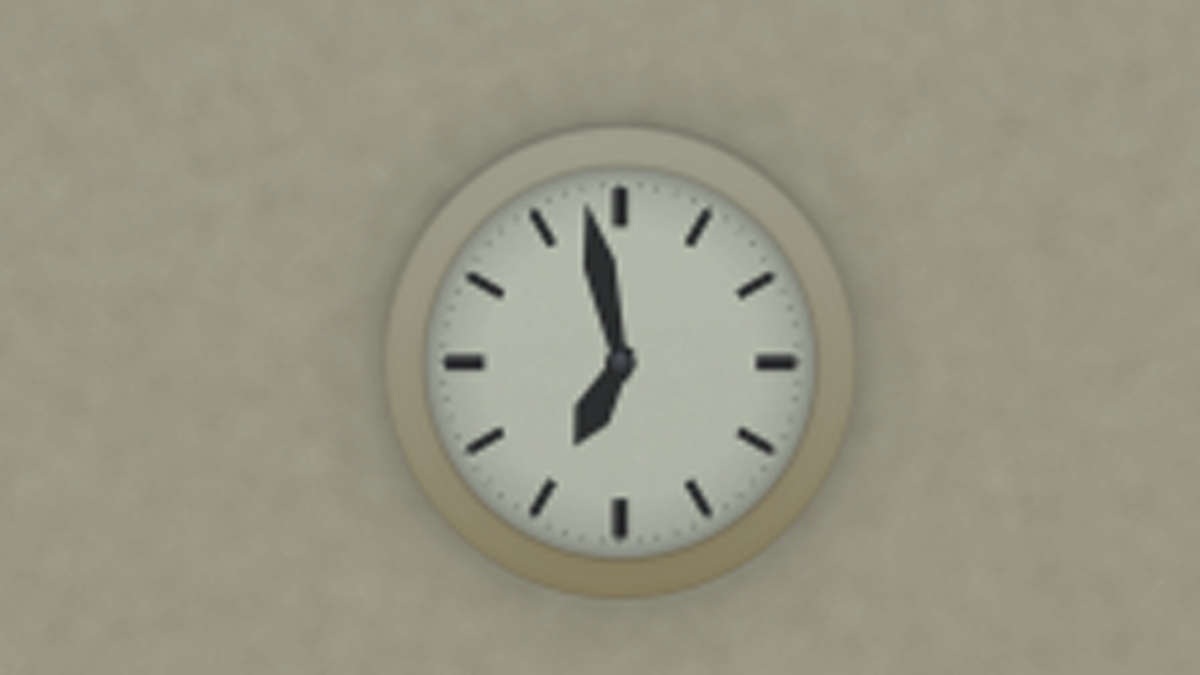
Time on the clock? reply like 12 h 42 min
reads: 6 h 58 min
